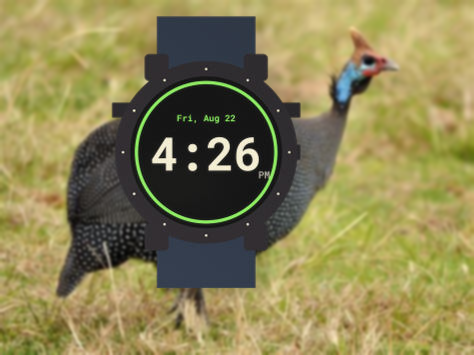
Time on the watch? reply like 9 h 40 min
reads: 4 h 26 min
